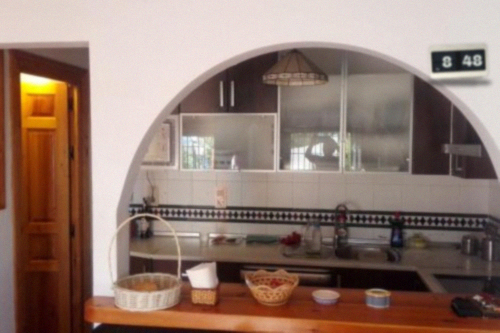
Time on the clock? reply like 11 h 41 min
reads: 8 h 48 min
